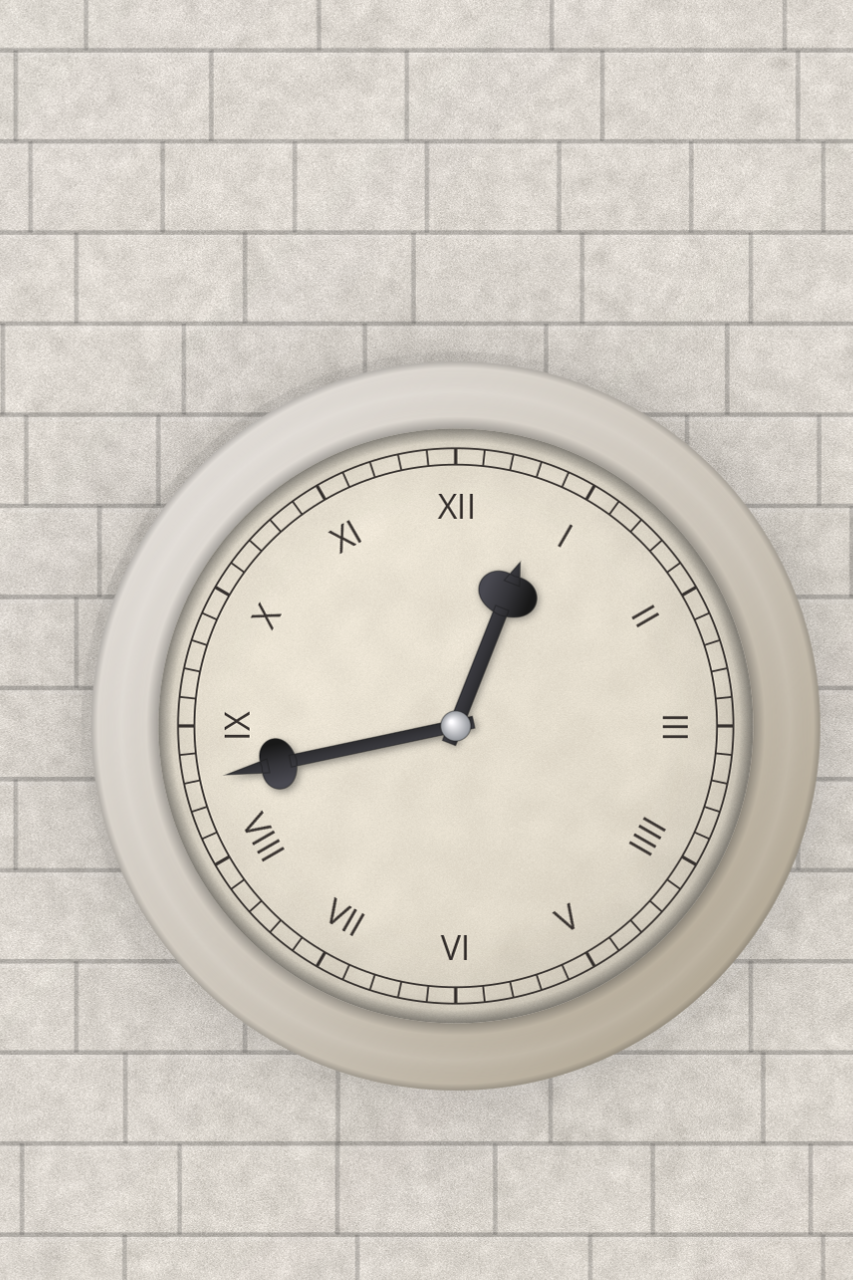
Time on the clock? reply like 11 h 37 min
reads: 12 h 43 min
